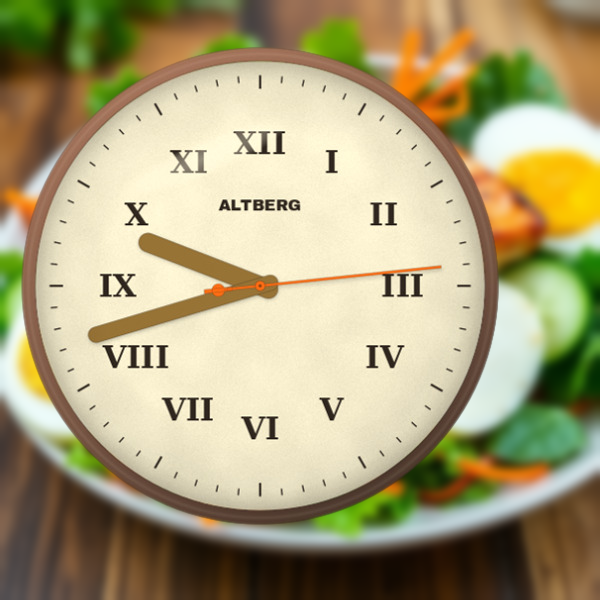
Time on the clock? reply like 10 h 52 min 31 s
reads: 9 h 42 min 14 s
